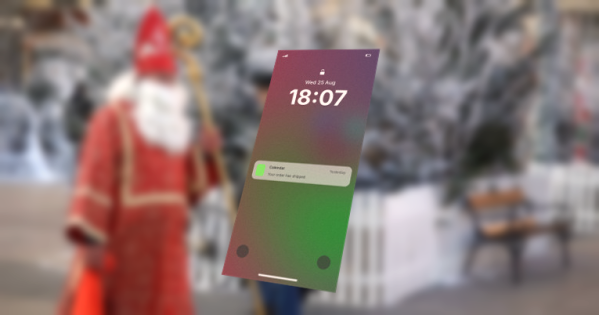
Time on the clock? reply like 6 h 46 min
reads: 18 h 07 min
